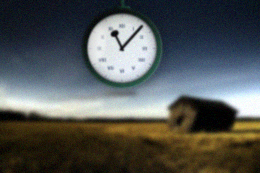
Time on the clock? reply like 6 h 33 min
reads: 11 h 07 min
